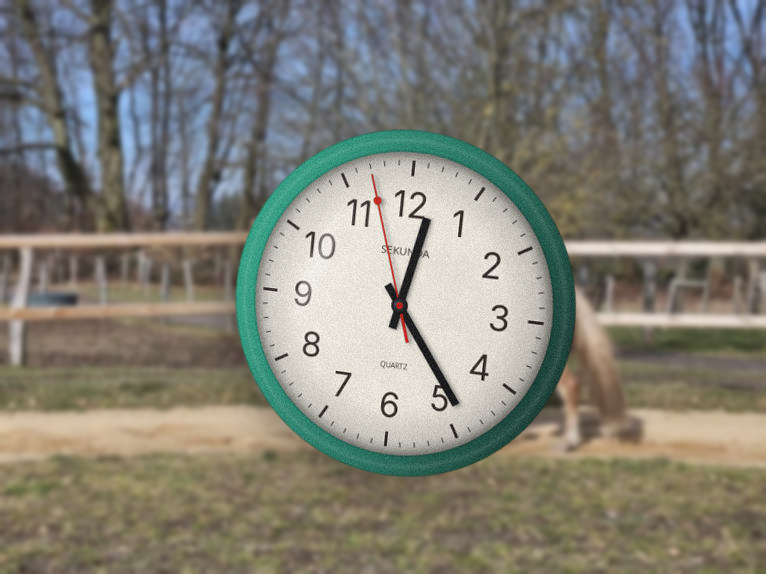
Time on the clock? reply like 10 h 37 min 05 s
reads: 12 h 23 min 57 s
